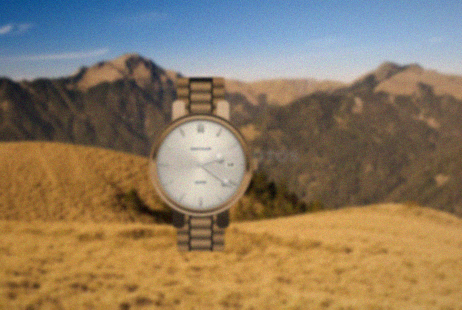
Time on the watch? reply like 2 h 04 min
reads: 2 h 21 min
